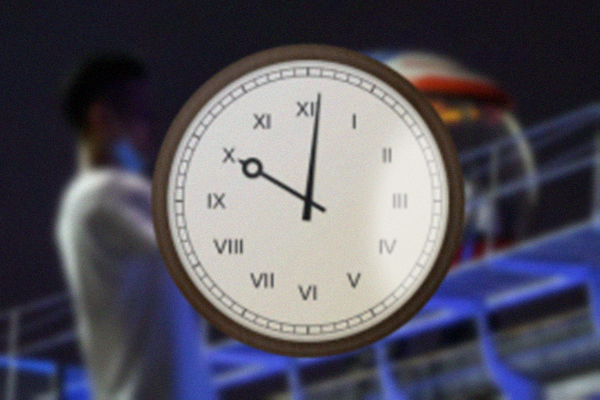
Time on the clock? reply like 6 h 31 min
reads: 10 h 01 min
